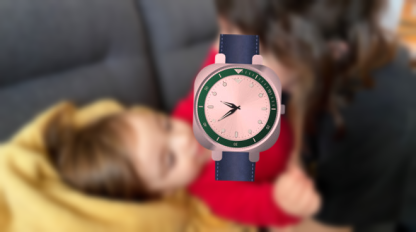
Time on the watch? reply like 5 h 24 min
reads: 9 h 39 min
